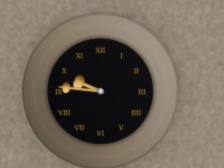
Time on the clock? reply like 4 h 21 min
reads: 9 h 46 min
